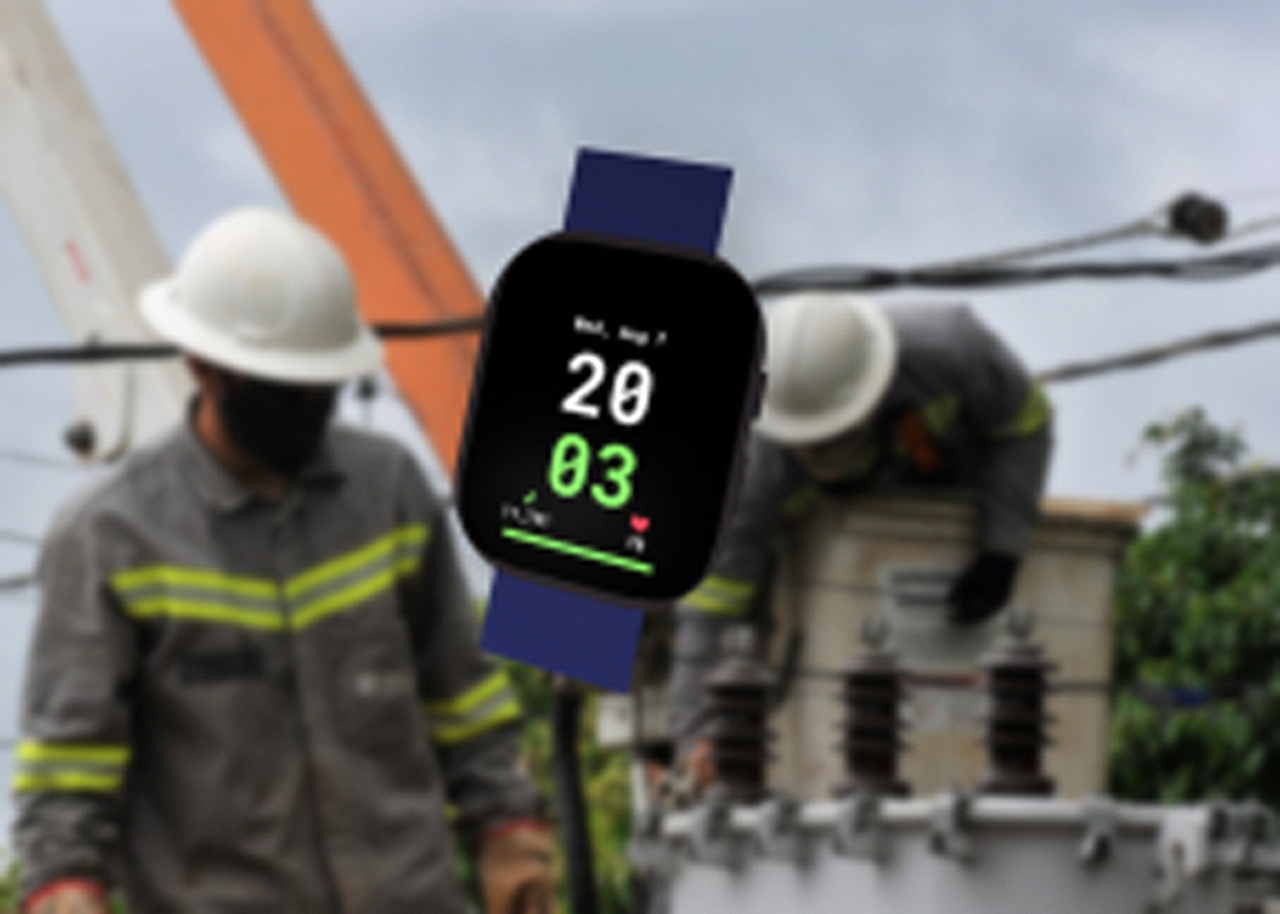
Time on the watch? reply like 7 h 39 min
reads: 20 h 03 min
